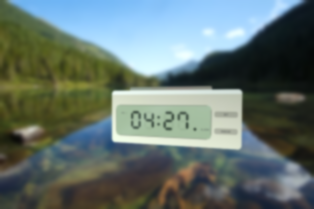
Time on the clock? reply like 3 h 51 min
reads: 4 h 27 min
